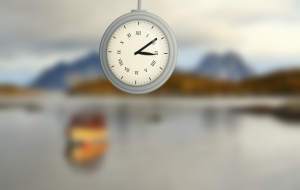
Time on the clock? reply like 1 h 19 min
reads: 3 h 09 min
